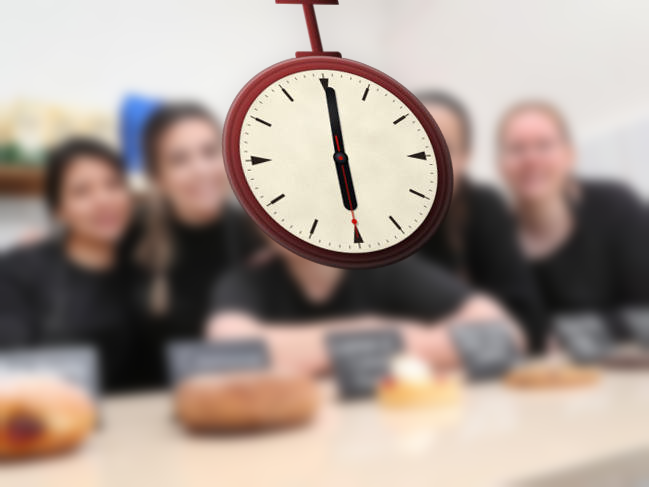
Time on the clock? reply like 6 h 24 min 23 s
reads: 6 h 00 min 30 s
